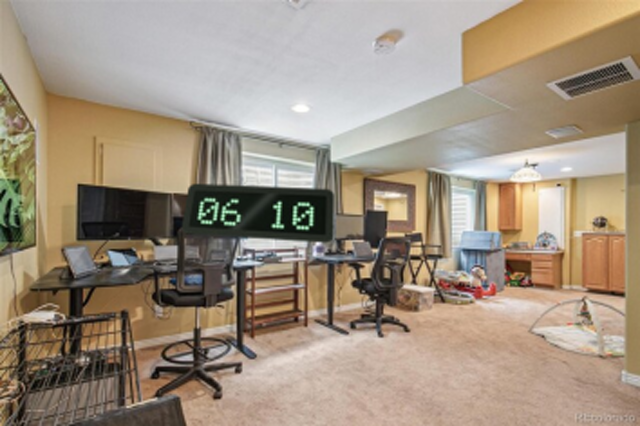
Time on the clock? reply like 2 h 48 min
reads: 6 h 10 min
